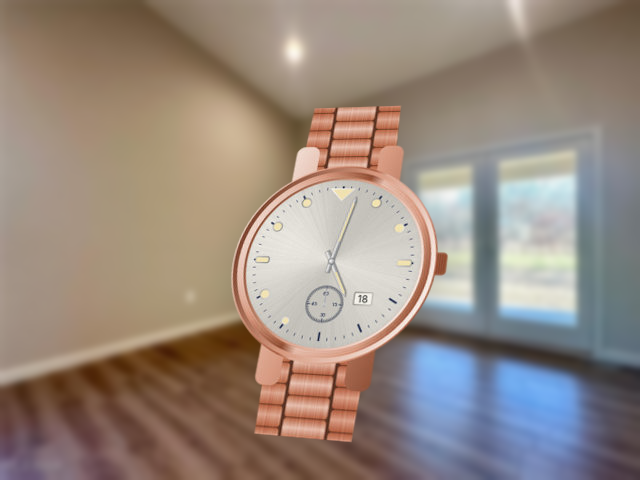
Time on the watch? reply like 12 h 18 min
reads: 5 h 02 min
